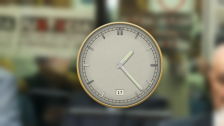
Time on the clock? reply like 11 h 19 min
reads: 1 h 23 min
